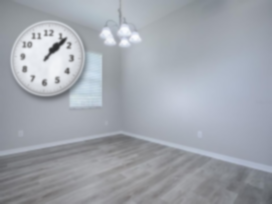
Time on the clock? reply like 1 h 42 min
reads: 1 h 07 min
